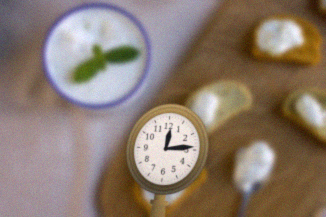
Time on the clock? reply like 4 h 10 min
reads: 12 h 14 min
